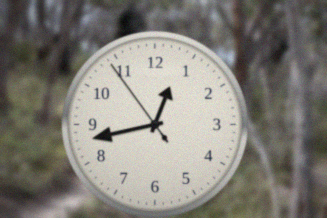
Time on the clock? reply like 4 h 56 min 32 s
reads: 12 h 42 min 54 s
